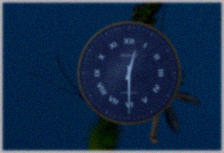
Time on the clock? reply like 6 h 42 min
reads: 12 h 30 min
